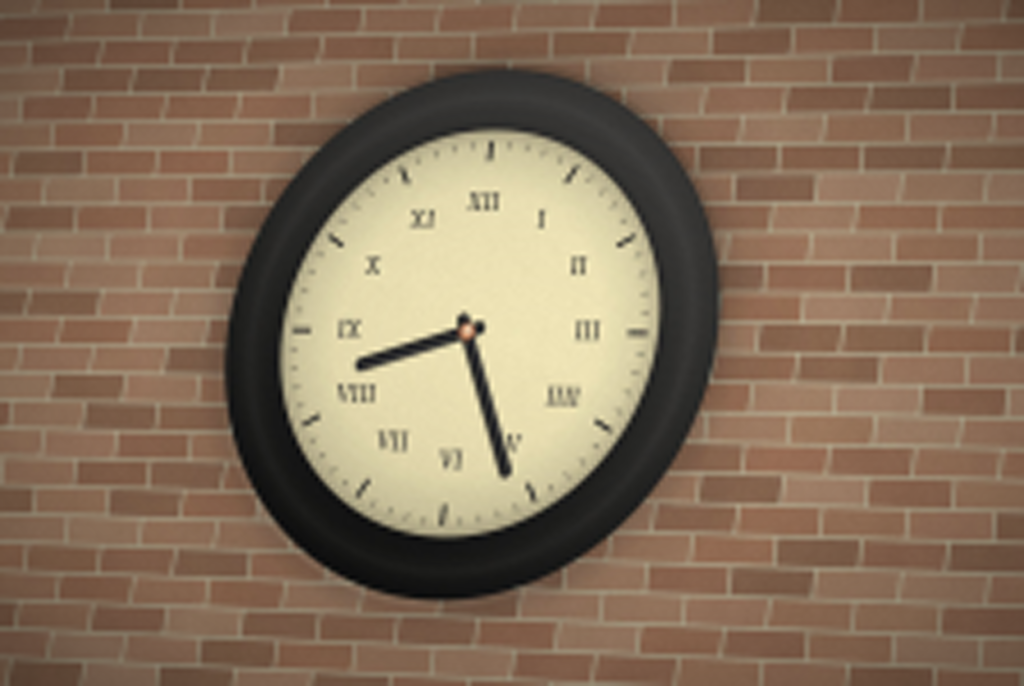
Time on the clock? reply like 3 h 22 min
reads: 8 h 26 min
